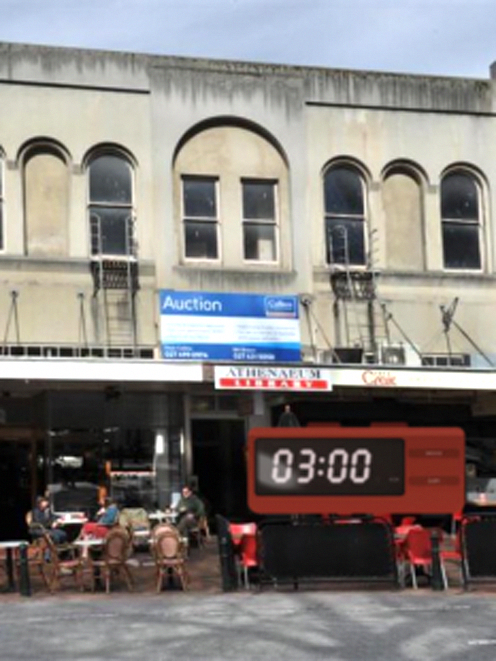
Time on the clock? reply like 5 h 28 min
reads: 3 h 00 min
